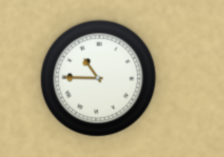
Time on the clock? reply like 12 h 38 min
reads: 10 h 45 min
